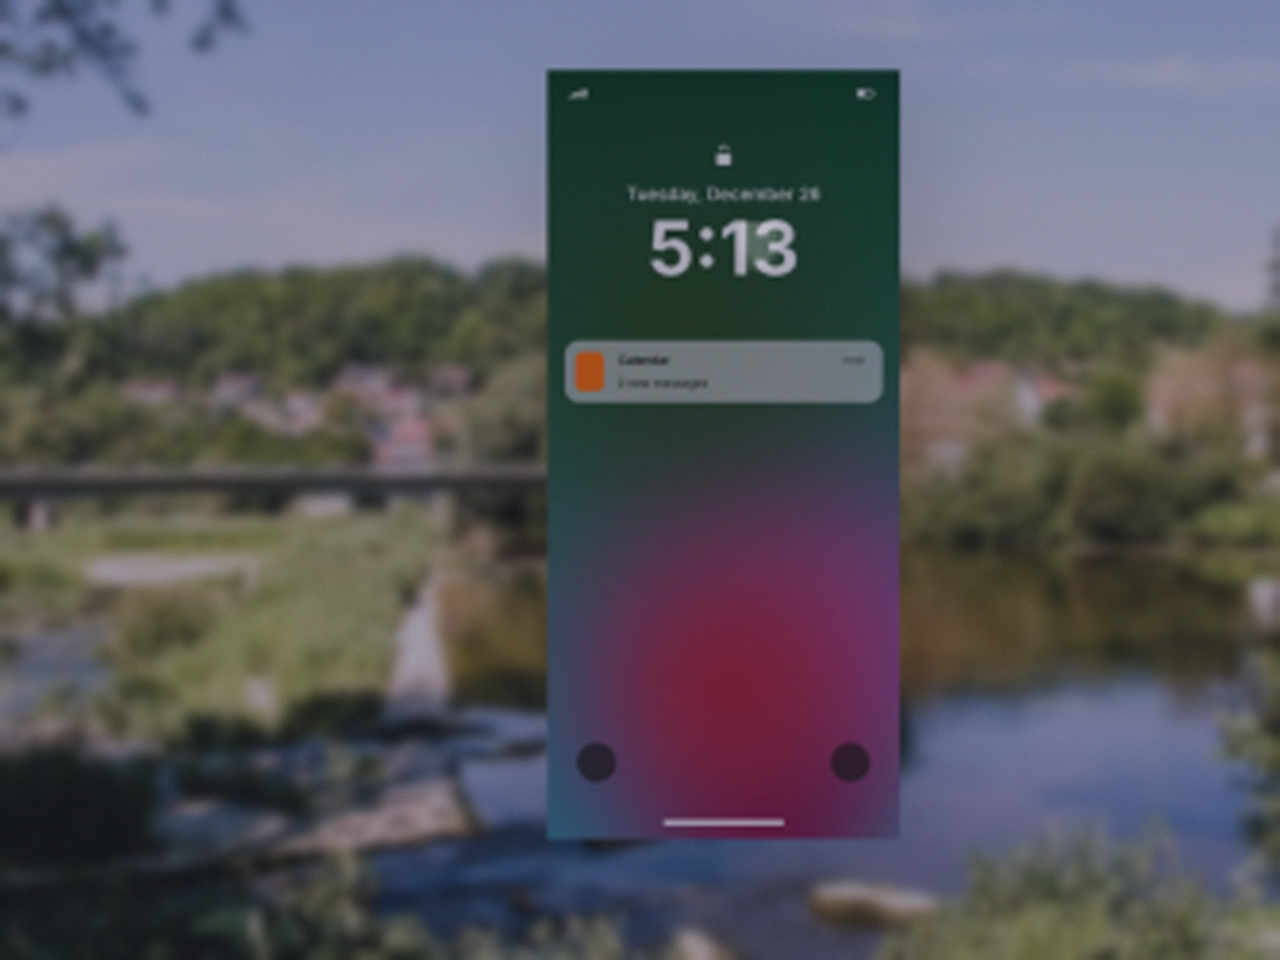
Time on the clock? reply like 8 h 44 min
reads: 5 h 13 min
